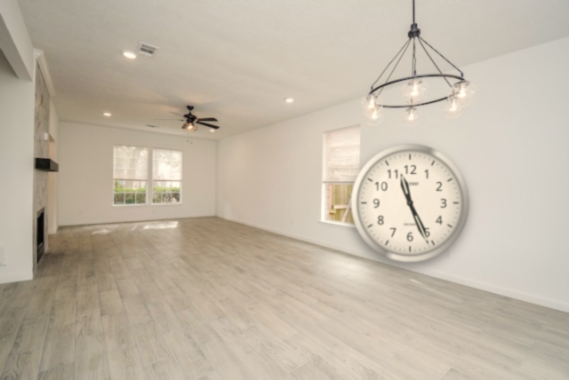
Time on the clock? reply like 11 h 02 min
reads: 11 h 26 min
